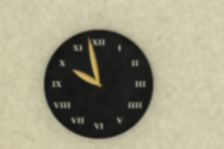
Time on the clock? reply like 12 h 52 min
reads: 9 h 58 min
